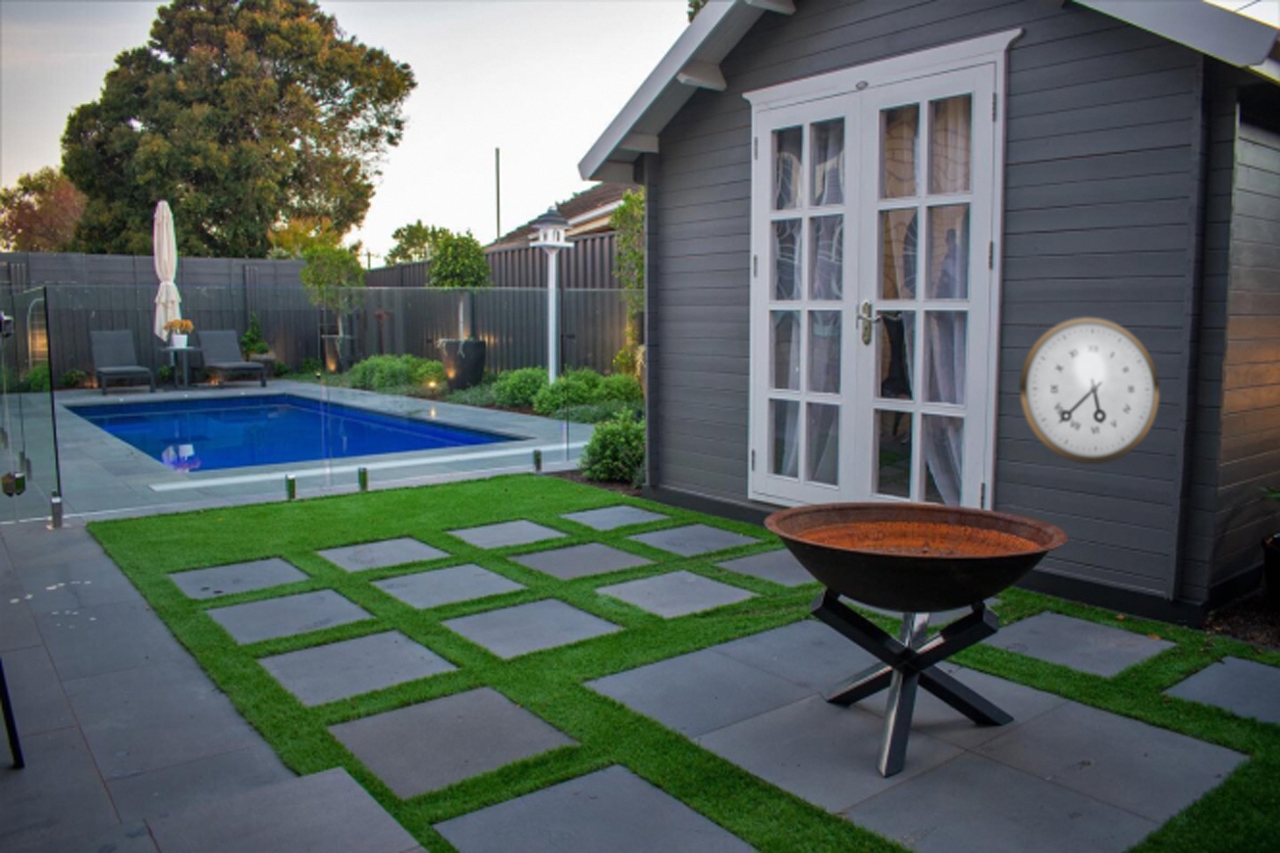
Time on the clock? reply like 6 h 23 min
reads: 5 h 38 min
